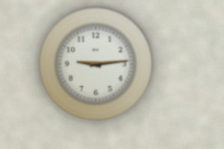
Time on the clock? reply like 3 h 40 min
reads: 9 h 14 min
